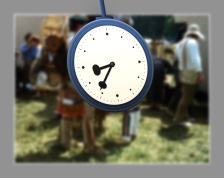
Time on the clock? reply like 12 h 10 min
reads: 8 h 36 min
